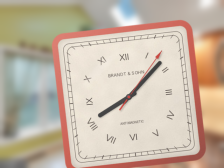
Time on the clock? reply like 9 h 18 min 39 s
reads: 8 h 08 min 07 s
